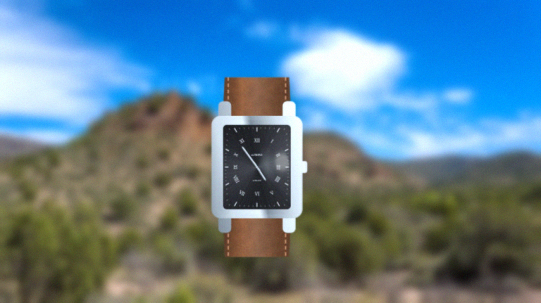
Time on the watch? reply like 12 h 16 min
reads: 4 h 54 min
